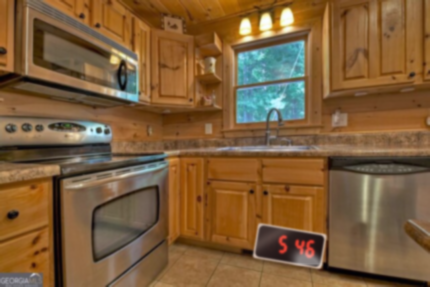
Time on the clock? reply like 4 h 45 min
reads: 5 h 46 min
